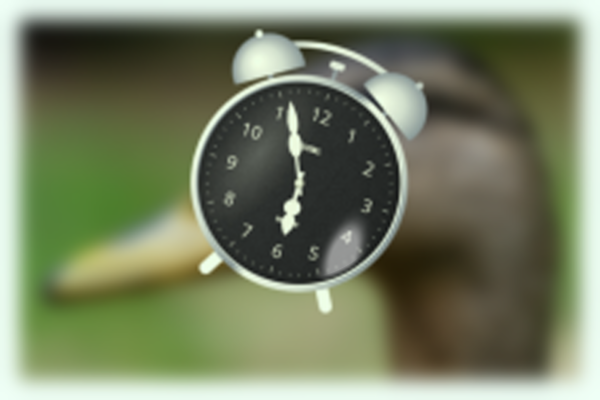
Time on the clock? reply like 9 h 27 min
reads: 5 h 56 min
